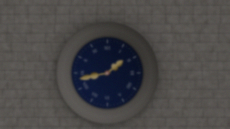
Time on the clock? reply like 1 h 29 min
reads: 1 h 43 min
